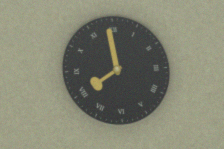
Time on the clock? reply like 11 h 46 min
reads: 7 h 59 min
